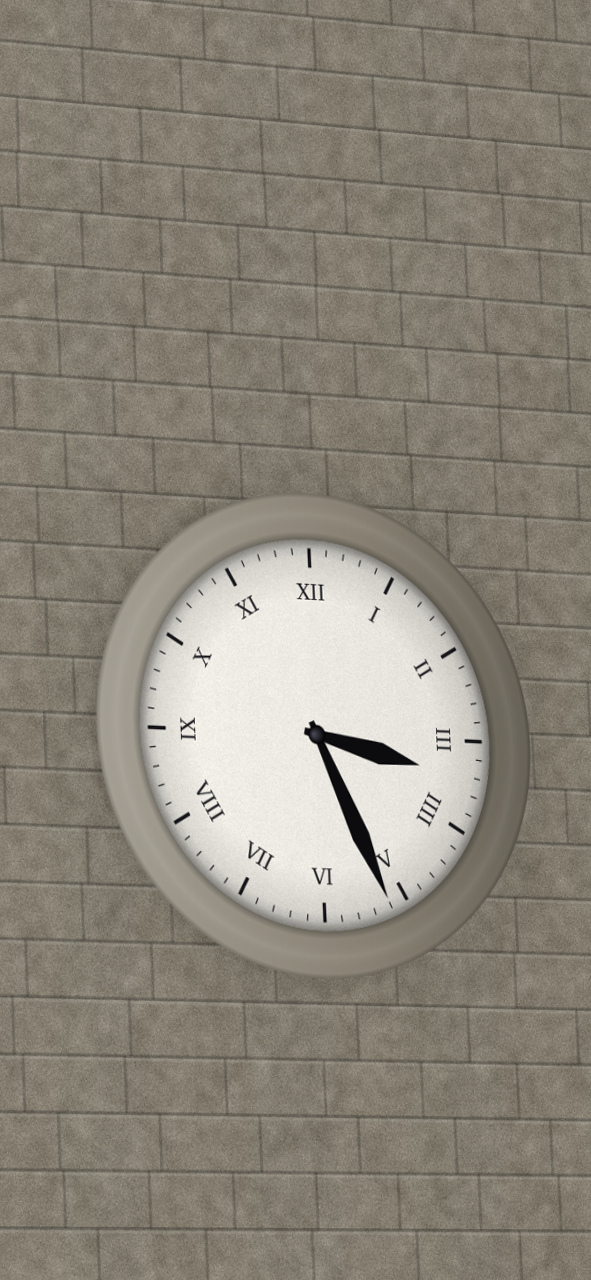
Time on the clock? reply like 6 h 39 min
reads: 3 h 26 min
